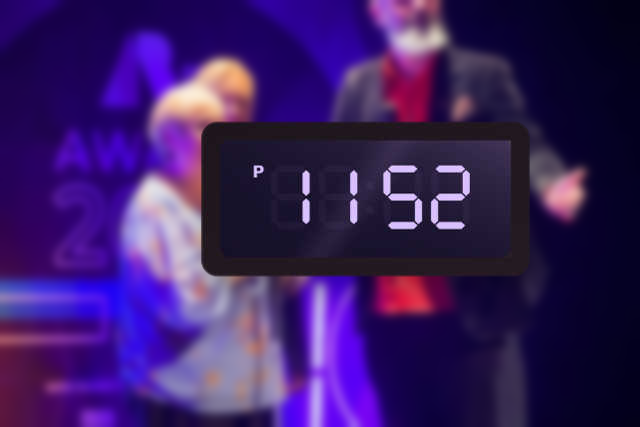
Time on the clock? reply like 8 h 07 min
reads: 11 h 52 min
